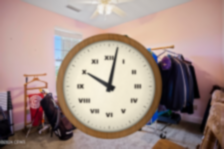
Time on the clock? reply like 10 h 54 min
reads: 10 h 02 min
